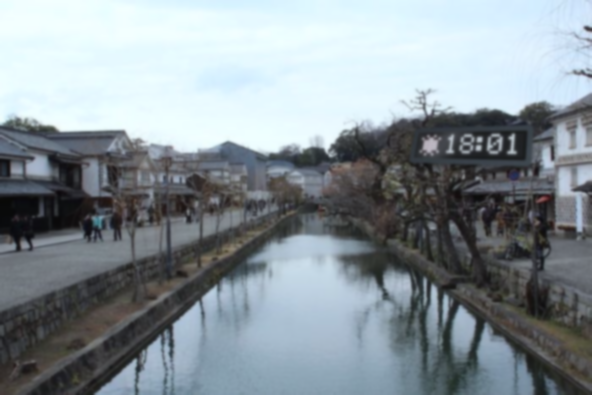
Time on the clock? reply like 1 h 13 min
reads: 18 h 01 min
